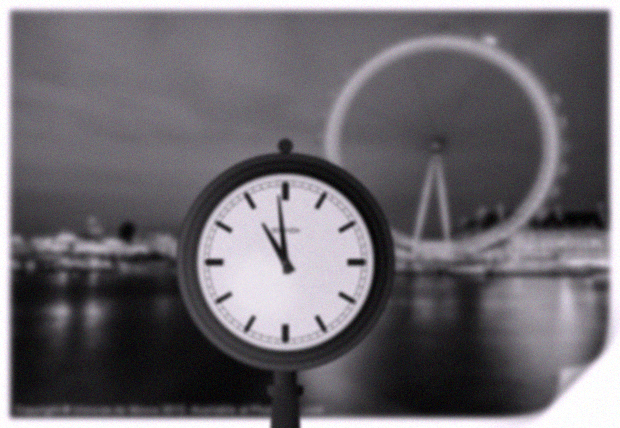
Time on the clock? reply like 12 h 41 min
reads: 10 h 59 min
